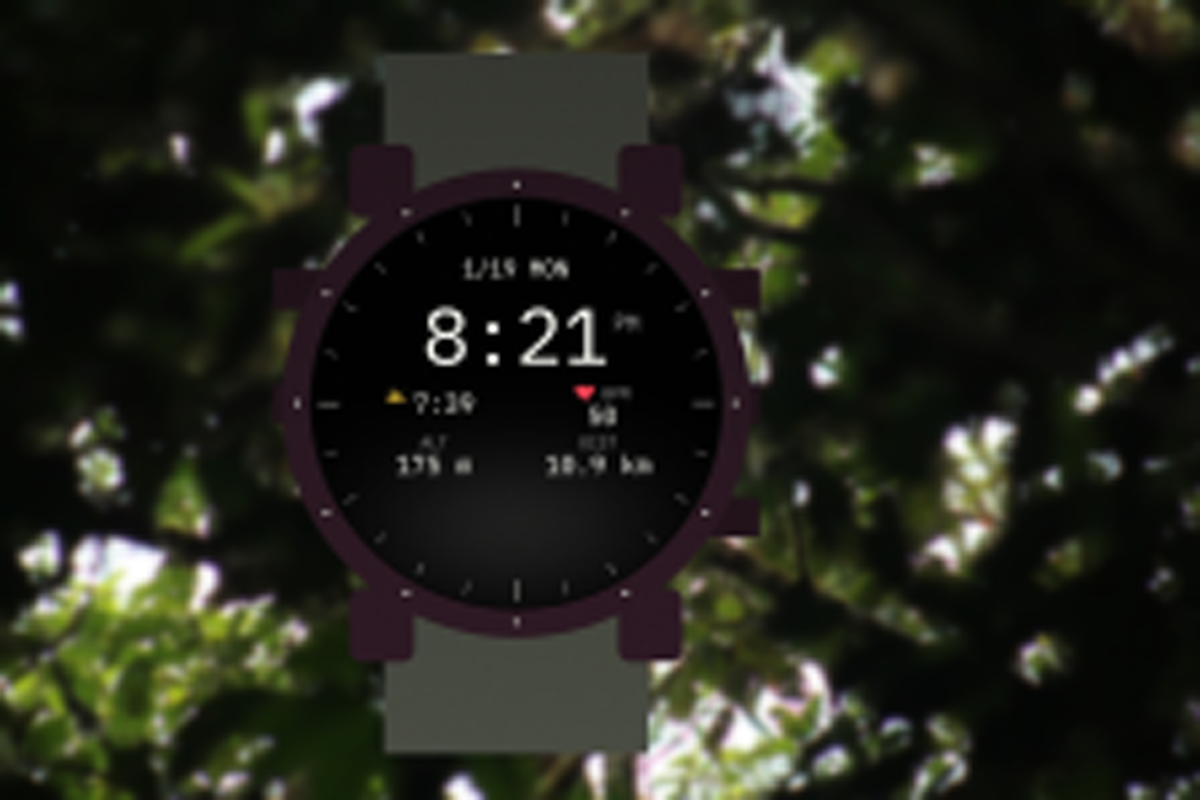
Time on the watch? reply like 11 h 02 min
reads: 8 h 21 min
